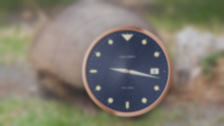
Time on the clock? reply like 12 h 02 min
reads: 9 h 17 min
